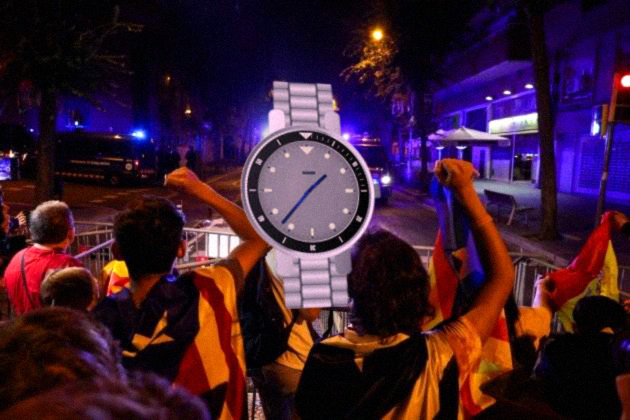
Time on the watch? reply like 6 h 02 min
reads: 1 h 37 min
